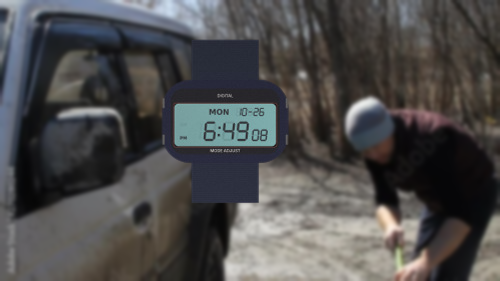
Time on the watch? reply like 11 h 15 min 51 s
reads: 6 h 49 min 08 s
